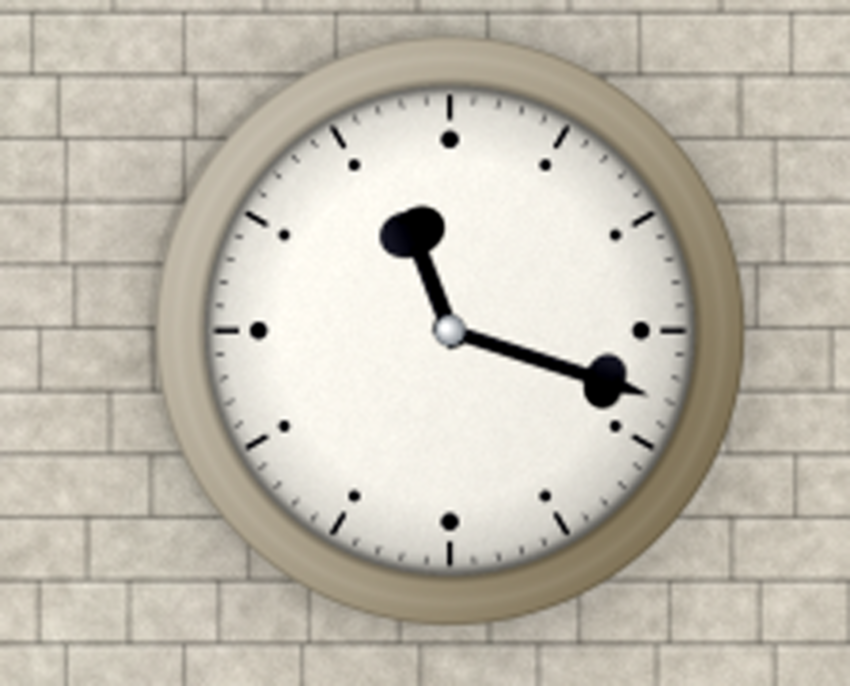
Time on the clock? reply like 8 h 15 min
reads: 11 h 18 min
